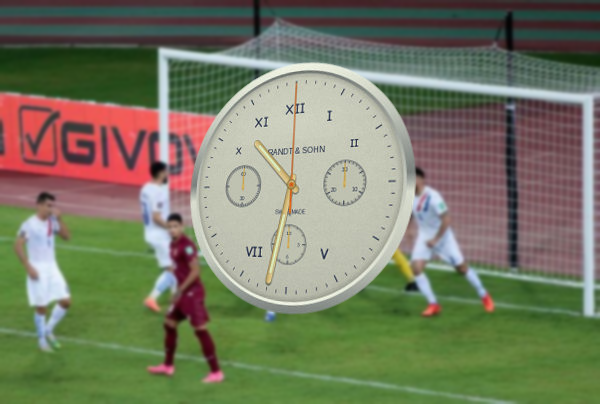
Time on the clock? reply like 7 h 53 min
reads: 10 h 32 min
